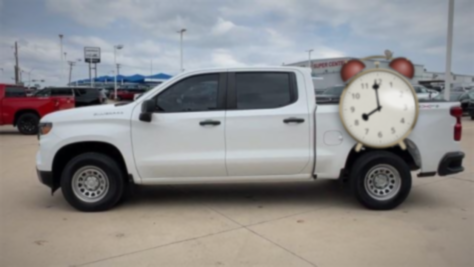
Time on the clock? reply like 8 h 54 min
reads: 7 h 59 min
